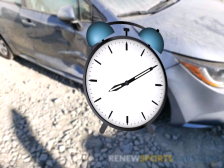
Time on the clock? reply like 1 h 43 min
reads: 8 h 10 min
